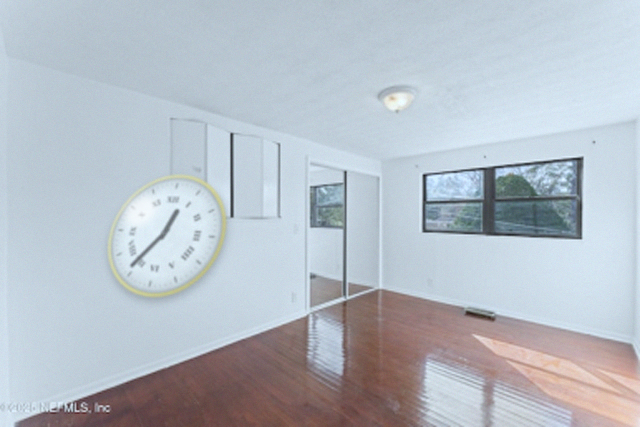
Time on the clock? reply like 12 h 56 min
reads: 12 h 36 min
